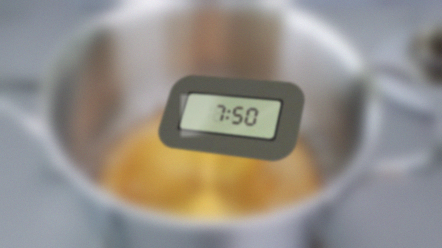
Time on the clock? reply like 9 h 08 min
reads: 7 h 50 min
